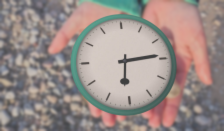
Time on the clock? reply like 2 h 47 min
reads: 6 h 14 min
